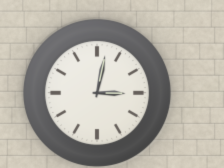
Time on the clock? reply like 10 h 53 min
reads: 3 h 02 min
